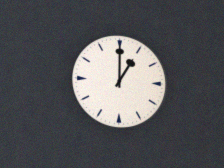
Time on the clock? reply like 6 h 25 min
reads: 1 h 00 min
